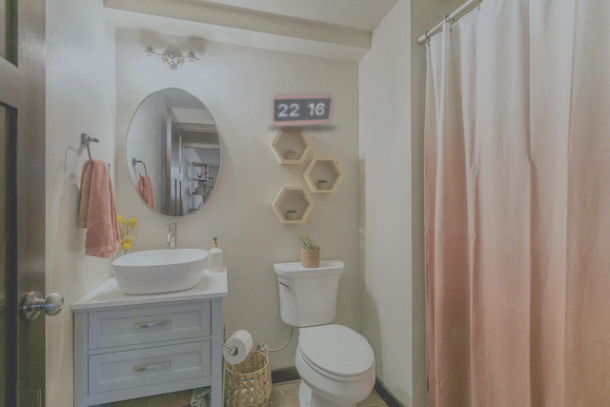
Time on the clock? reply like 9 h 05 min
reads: 22 h 16 min
